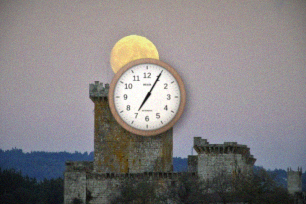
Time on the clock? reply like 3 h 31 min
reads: 7 h 05 min
